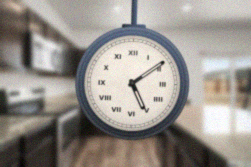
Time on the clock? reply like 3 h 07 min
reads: 5 h 09 min
